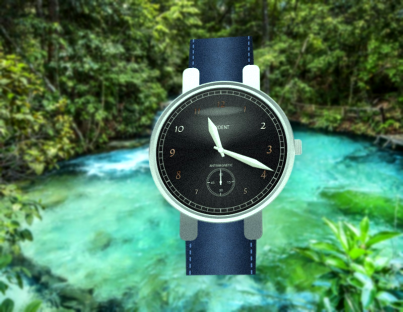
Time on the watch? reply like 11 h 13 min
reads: 11 h 19 min
